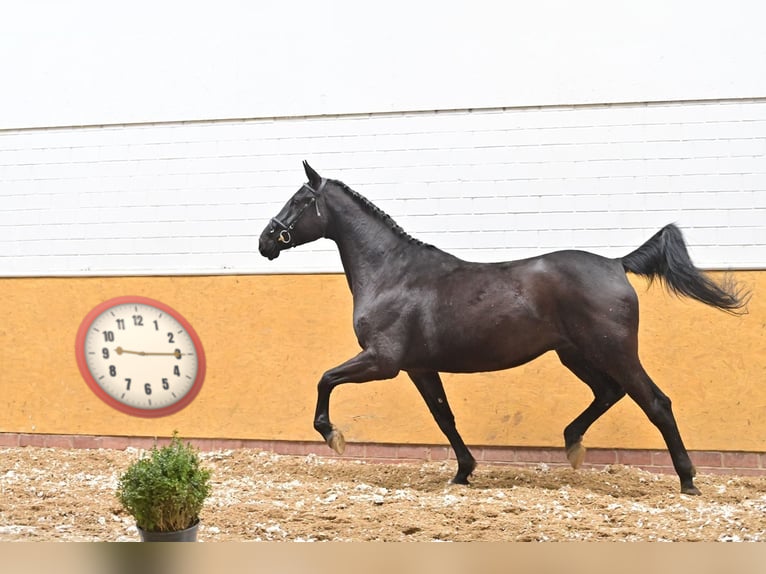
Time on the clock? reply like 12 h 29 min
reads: 9 h 15 min
